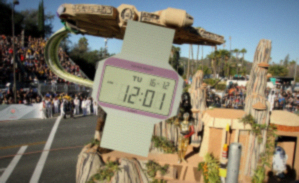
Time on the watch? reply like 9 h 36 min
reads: 12 h 01 min
